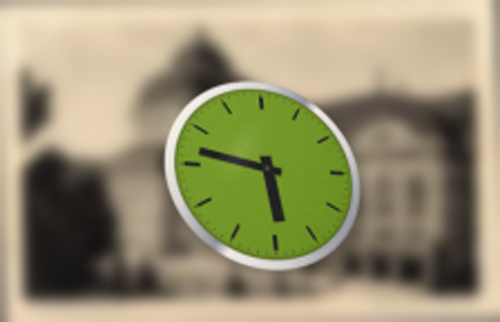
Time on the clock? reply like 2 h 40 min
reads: 5 h 47 min
